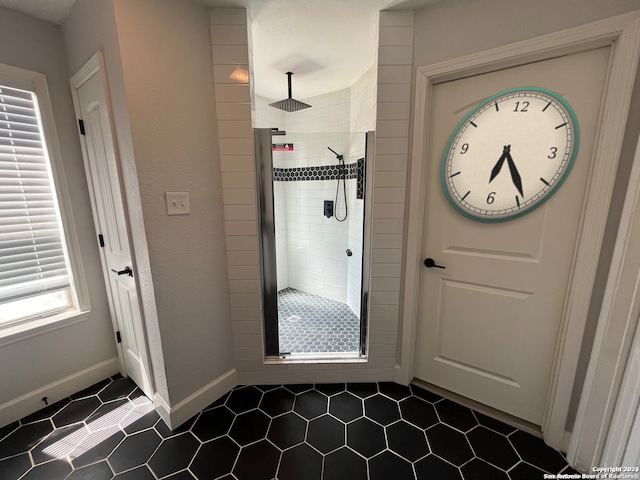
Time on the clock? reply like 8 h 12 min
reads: 6 h 24 min
